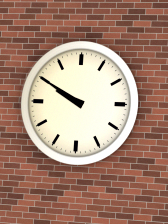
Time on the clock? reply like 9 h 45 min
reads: 9 h 50 min
